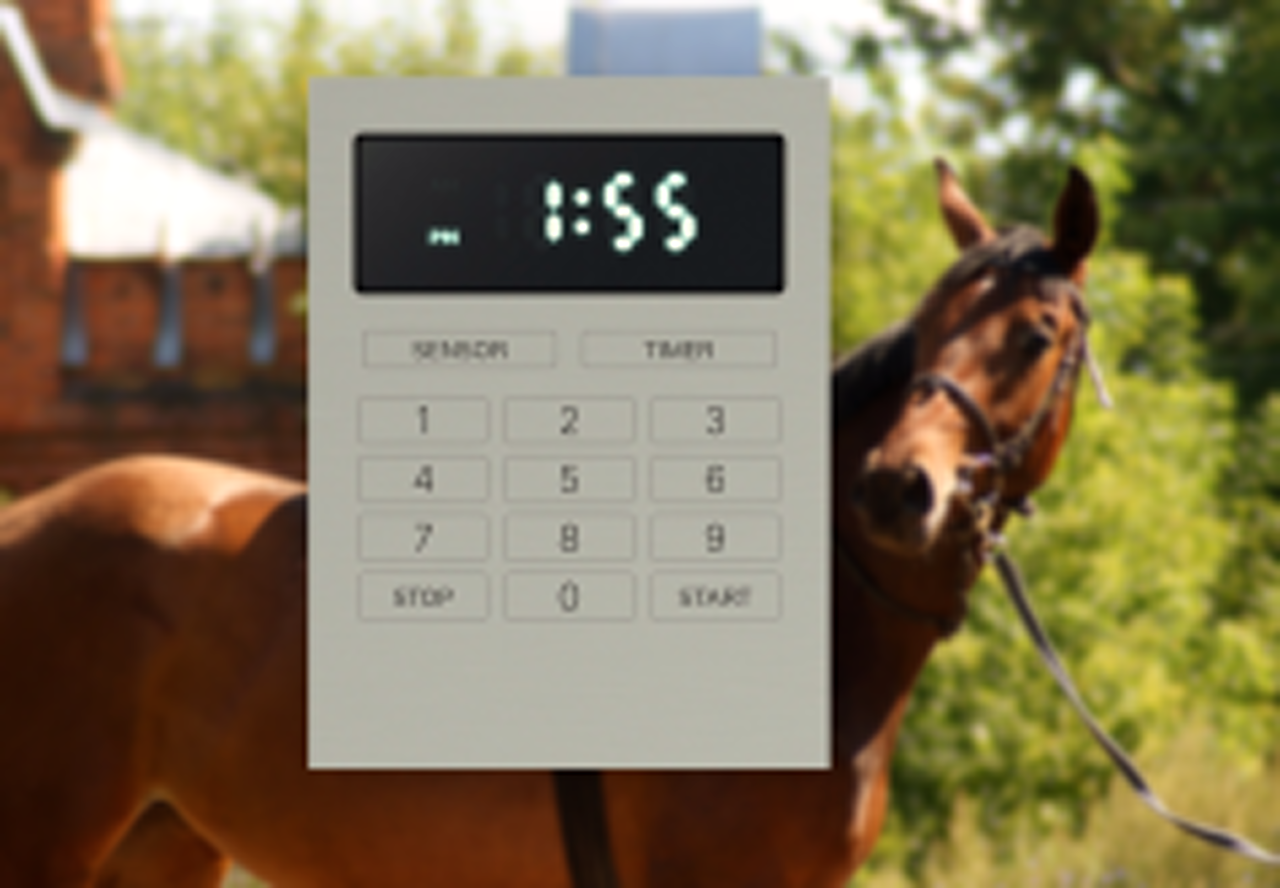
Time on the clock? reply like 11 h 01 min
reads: 1 h 55 min
